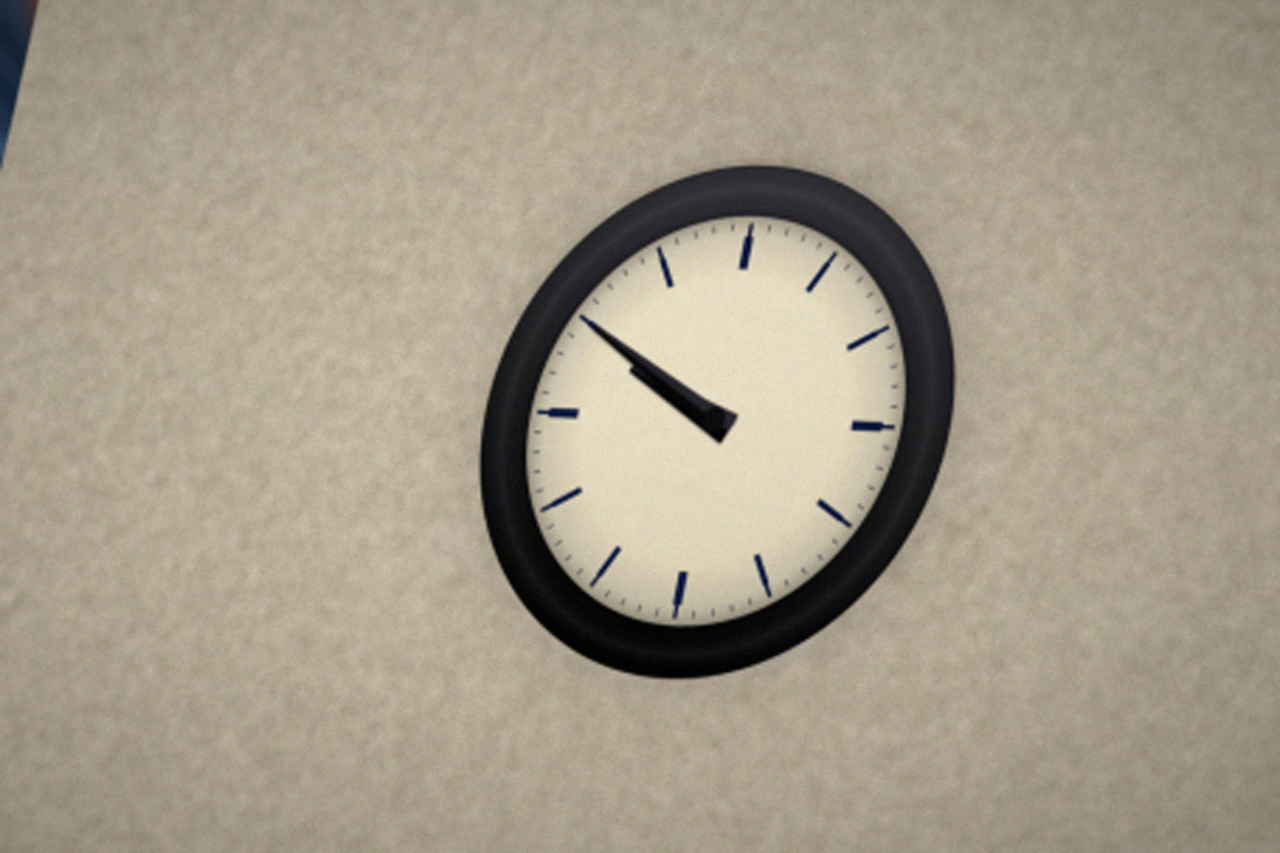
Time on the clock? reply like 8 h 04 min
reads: 9 h 50 min
